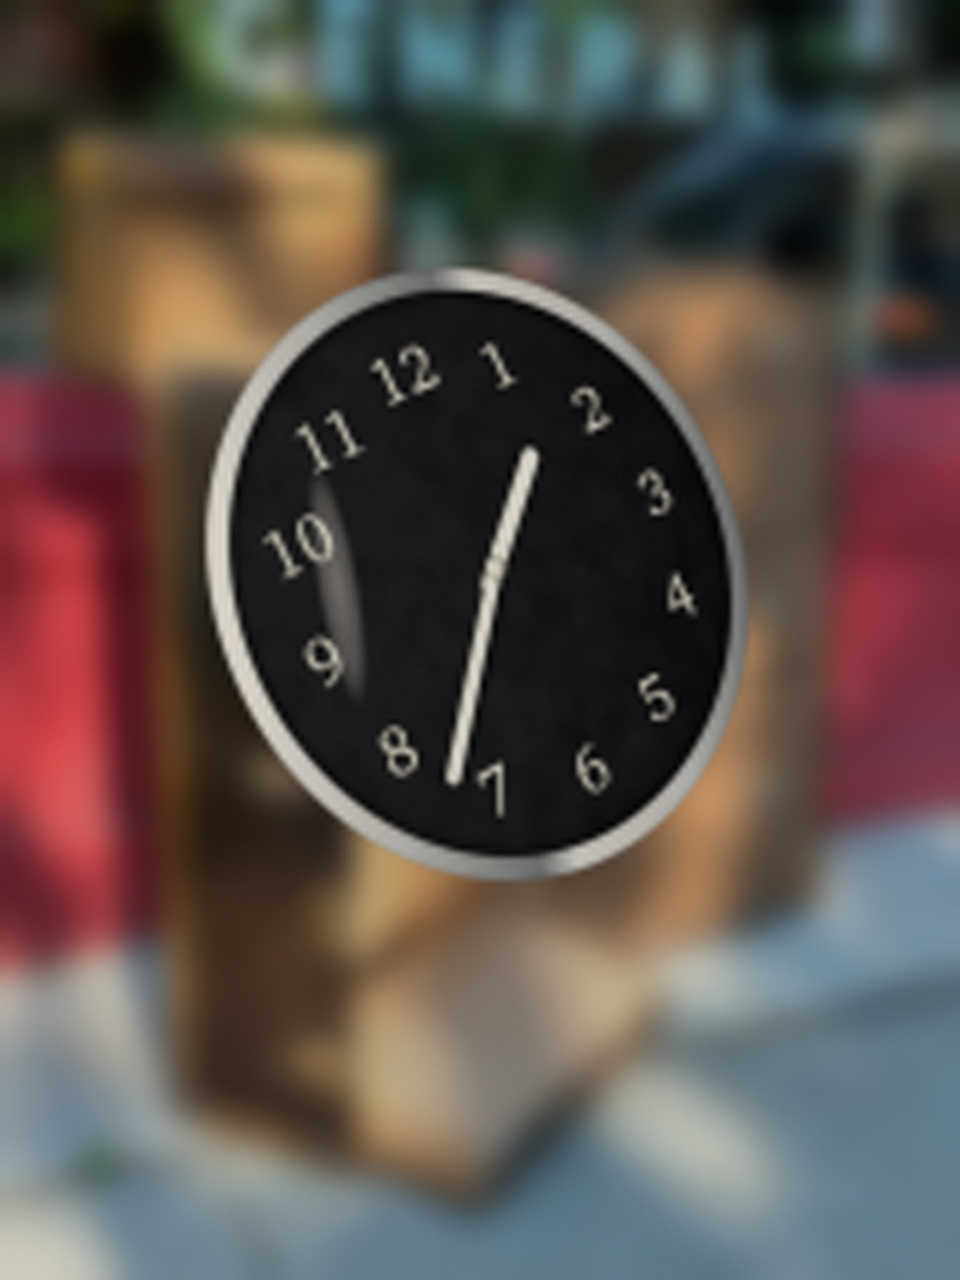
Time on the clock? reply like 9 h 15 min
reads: 1 h 37 min
